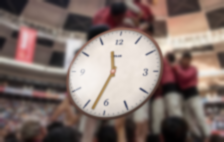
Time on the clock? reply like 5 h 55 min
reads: 11 h 33 min
